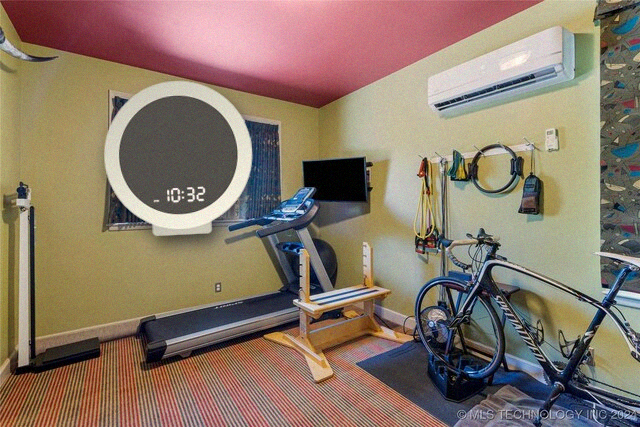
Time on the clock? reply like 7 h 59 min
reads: 10 h 32 min
